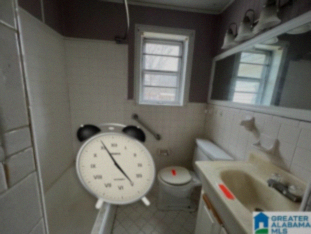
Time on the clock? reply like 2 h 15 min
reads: 4 h 56 min
